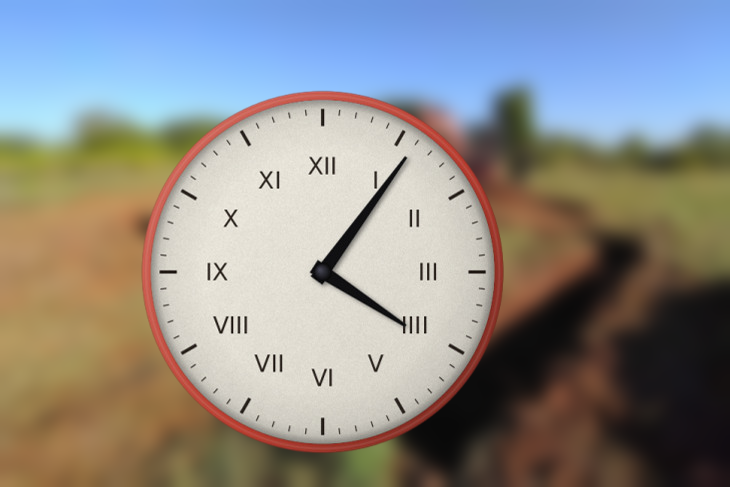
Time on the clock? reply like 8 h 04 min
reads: 4 h 06 min
